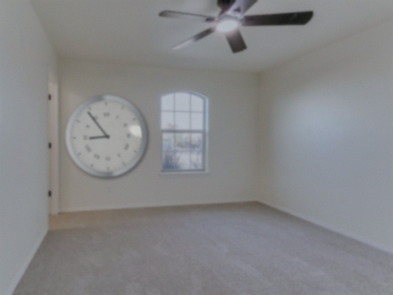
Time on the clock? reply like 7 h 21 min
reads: 8 h 54 min
